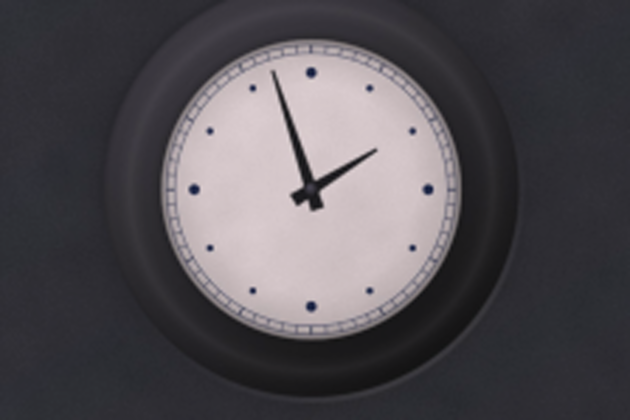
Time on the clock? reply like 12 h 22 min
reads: 1 h 57 min
